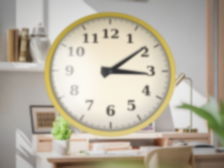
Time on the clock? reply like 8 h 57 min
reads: 3 h 09 min
